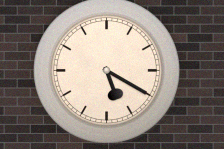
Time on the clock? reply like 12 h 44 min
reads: 5 h 20 min
